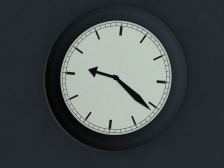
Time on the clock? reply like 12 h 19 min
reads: 9 h 21 min
